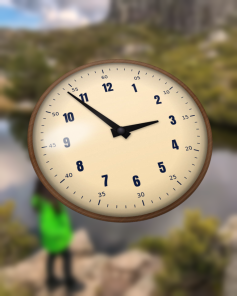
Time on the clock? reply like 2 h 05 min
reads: 2 h 54 min
